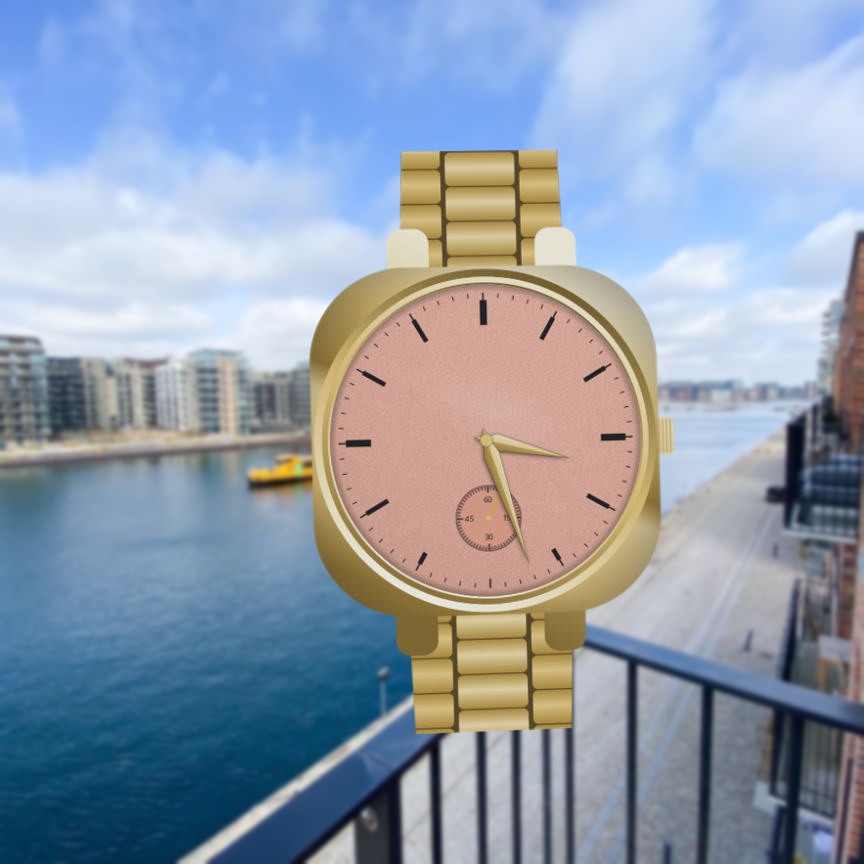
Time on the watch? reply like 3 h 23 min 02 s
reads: 3 h 27 min 04 s
